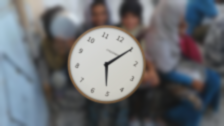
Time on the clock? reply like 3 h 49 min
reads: 5 h 05 min
